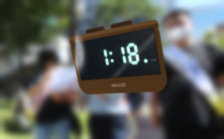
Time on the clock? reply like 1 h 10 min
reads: 1 h 18 min
